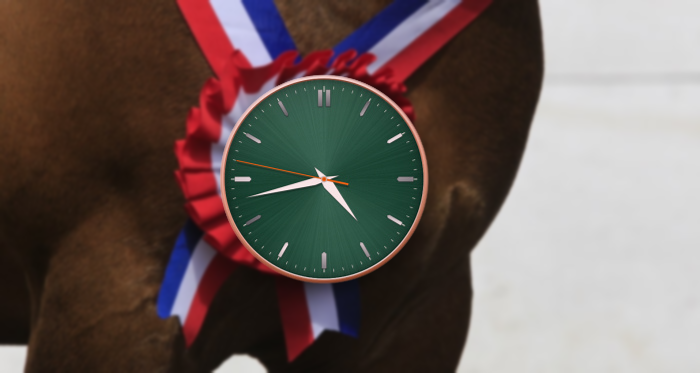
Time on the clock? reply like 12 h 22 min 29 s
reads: 4 h 42 min 47 s
